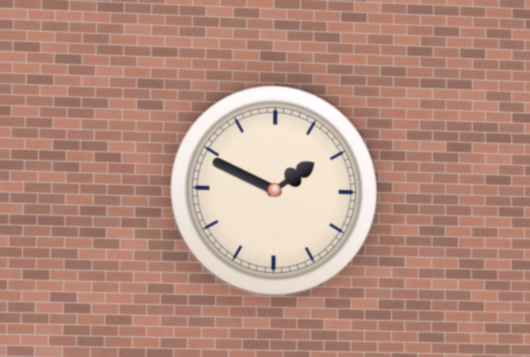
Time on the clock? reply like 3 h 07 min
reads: 1 h 49 min
